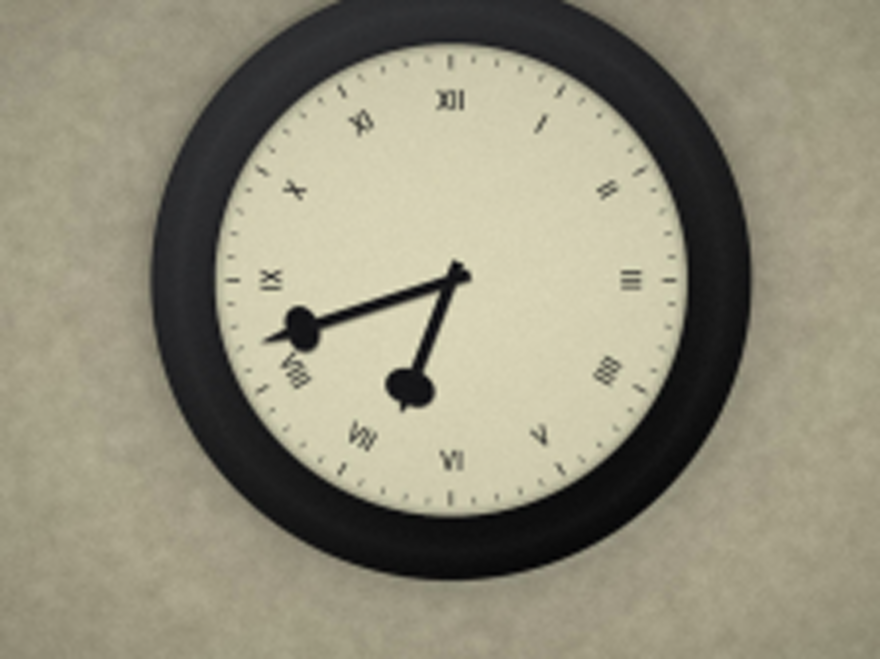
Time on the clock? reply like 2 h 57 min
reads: 6 h 42 min
